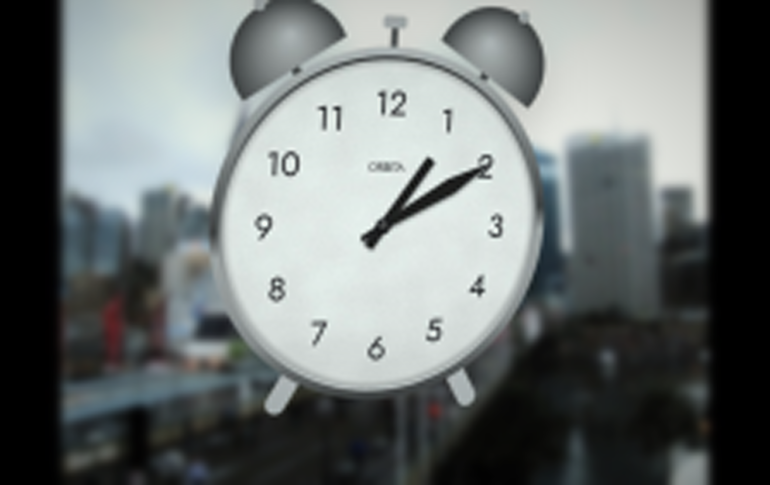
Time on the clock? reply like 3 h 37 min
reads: 1 h 10 min
